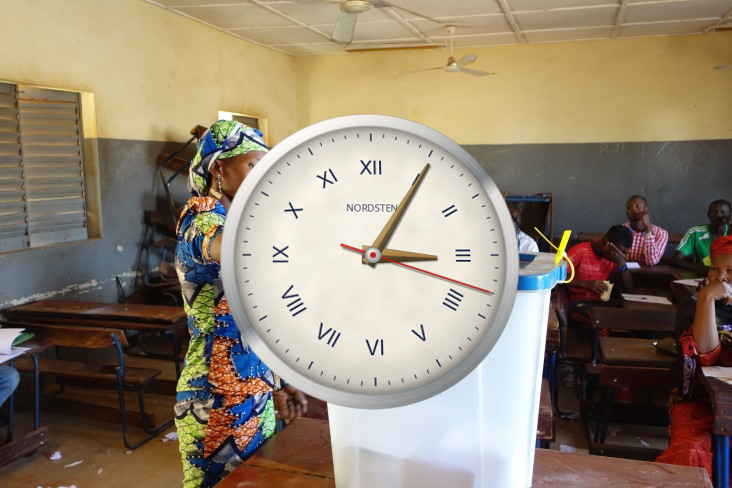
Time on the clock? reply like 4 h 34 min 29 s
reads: 3 h 05 min 18 s
